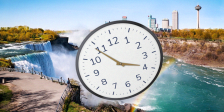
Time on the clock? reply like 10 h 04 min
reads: 3 h 54 min
